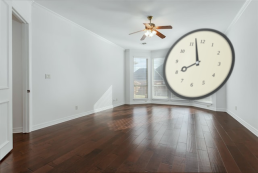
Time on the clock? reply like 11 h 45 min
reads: 7 h 57 min
